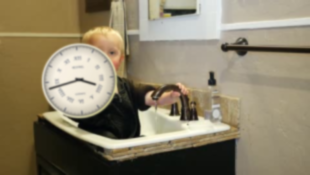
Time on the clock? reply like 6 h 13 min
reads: 3 h 43 min
